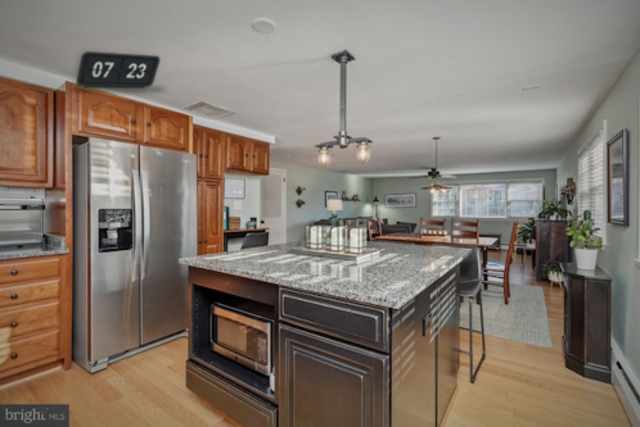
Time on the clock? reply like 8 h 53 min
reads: 7 h 23 min
